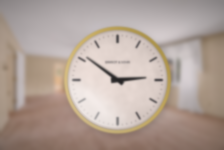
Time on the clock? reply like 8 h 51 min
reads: 2 h 51 min
